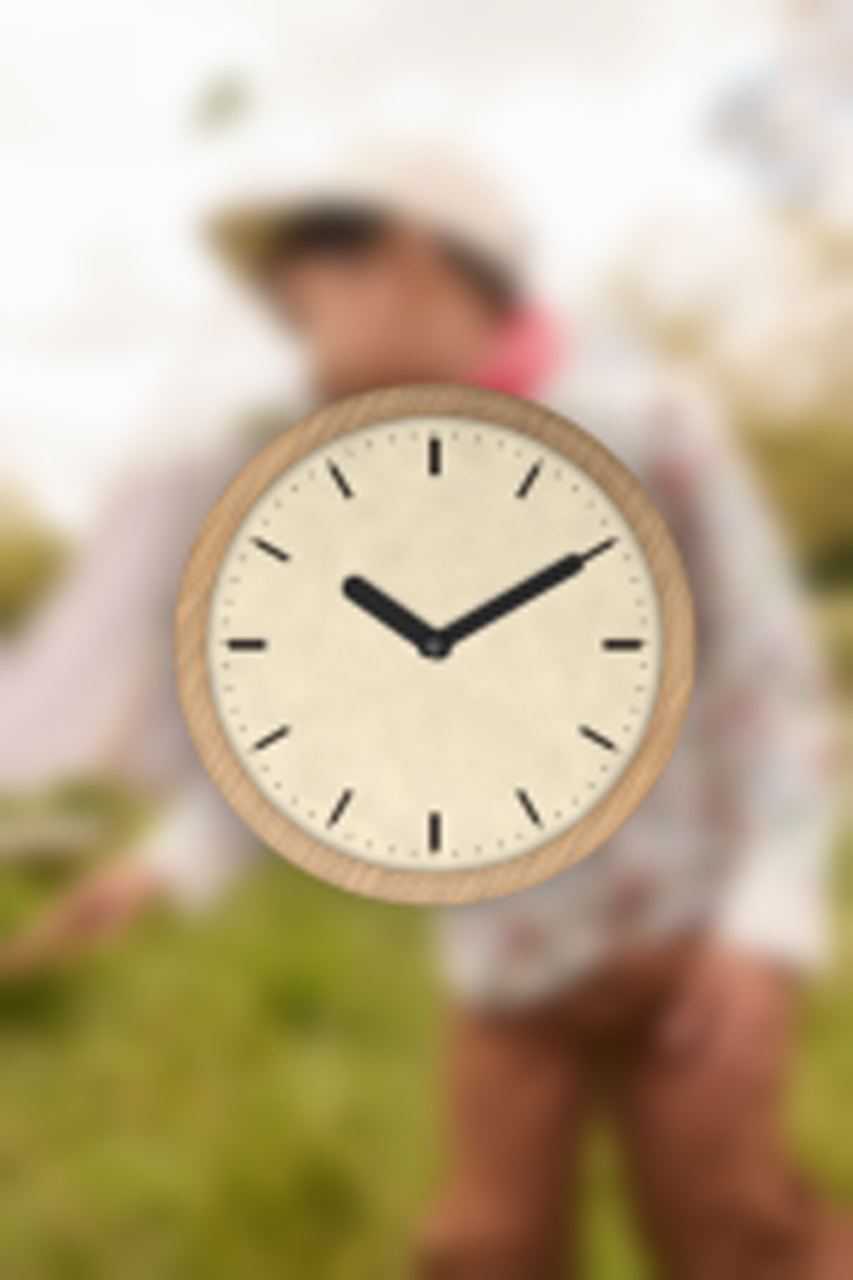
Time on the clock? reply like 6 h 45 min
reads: 10 h 10 min
